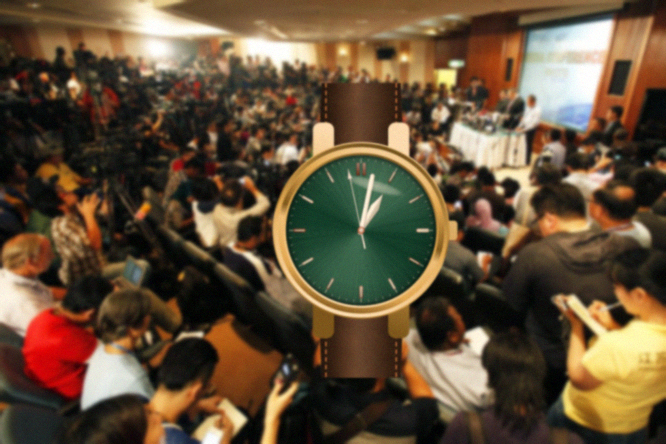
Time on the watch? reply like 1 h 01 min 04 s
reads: 1 h 01 min 58 s
